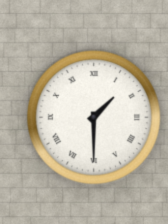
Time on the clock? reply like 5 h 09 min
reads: 1 h 30 min
